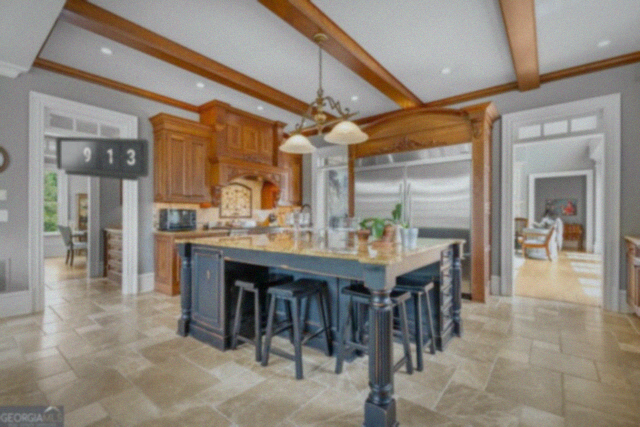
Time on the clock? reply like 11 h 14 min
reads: 9 h 13 min
